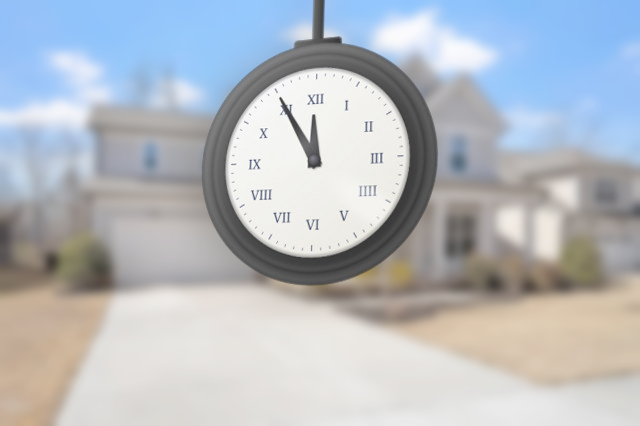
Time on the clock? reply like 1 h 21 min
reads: 11 h 55 min
